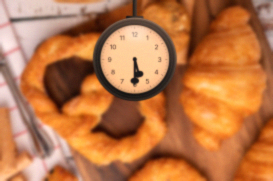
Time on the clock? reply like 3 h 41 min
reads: 5 h 30 min
